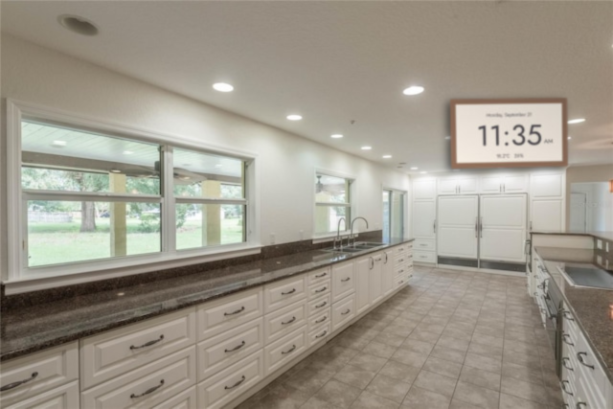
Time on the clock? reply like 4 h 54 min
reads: 11 h 35 min
